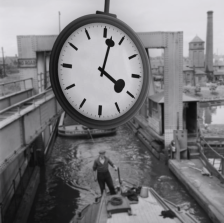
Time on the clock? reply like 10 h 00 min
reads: 4 h 02 min
